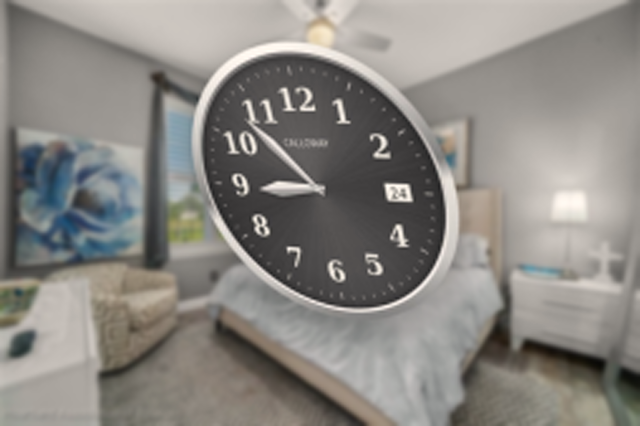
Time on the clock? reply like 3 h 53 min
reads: 8 h 53 min
